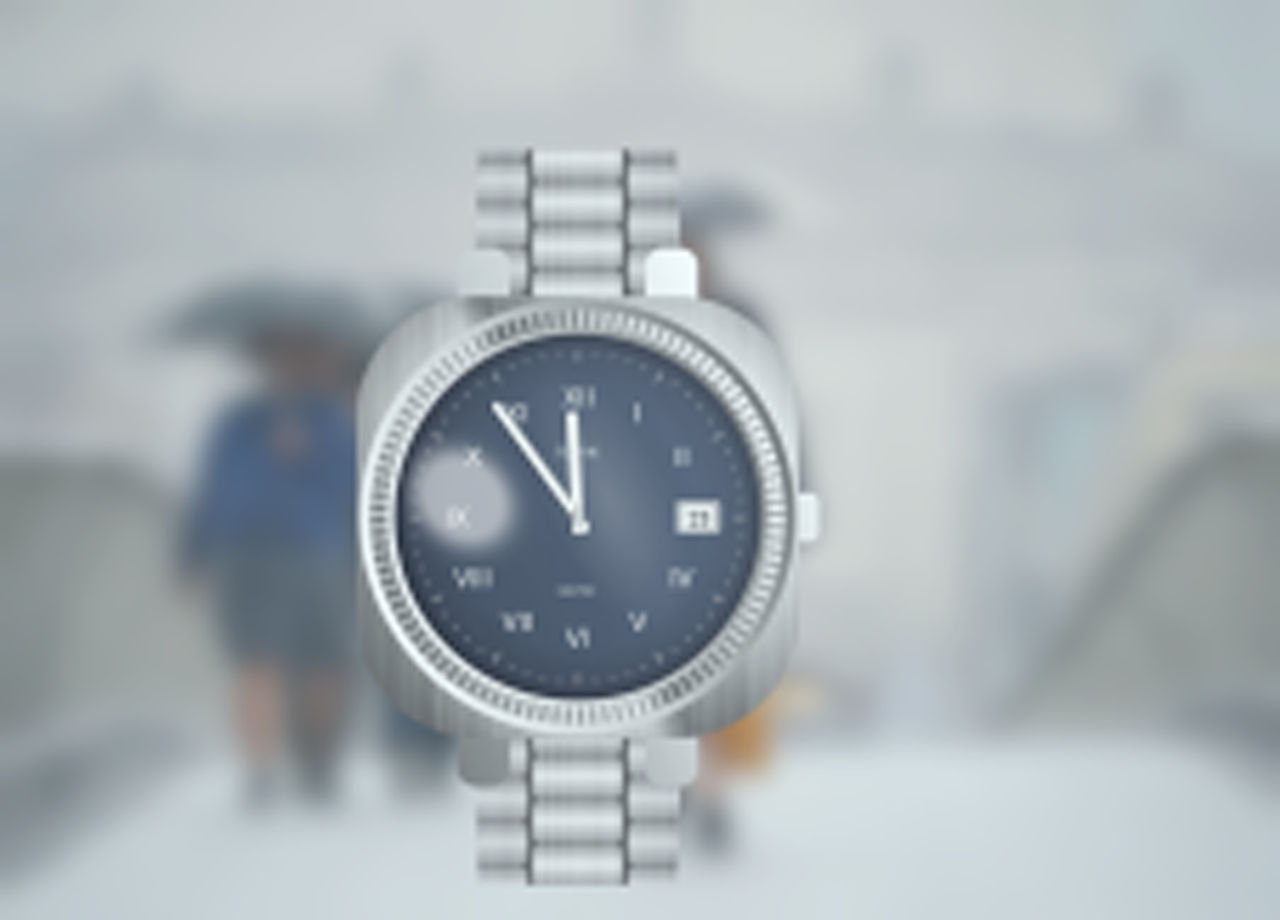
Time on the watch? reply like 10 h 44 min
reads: 11 h 54 min
